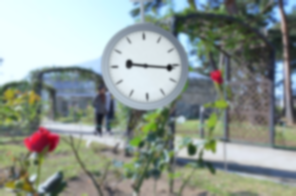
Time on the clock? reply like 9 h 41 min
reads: 9 h 16 min
